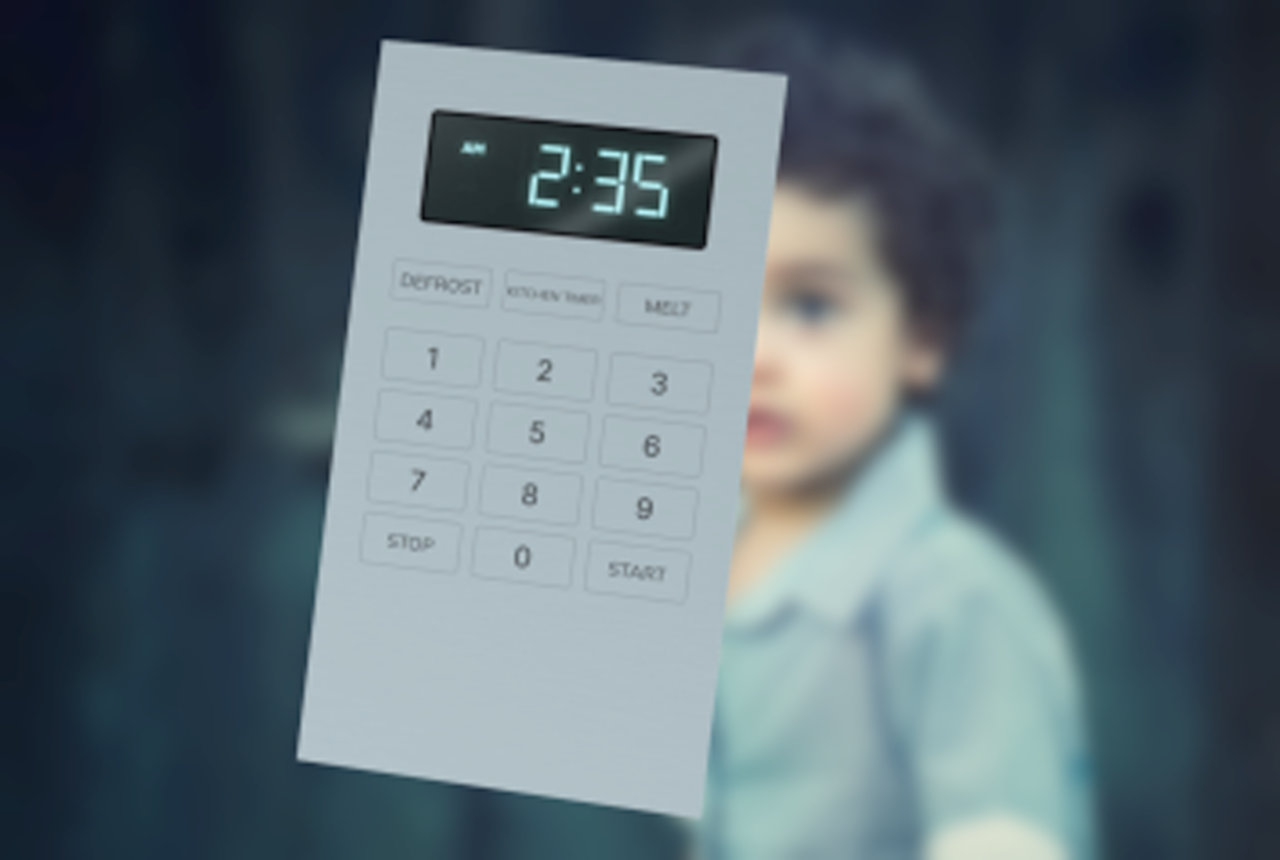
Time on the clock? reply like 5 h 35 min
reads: 2 h 35 min
